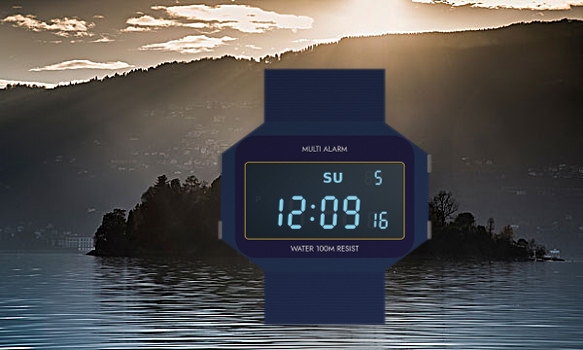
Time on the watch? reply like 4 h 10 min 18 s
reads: 12 h 09 min 16 s
